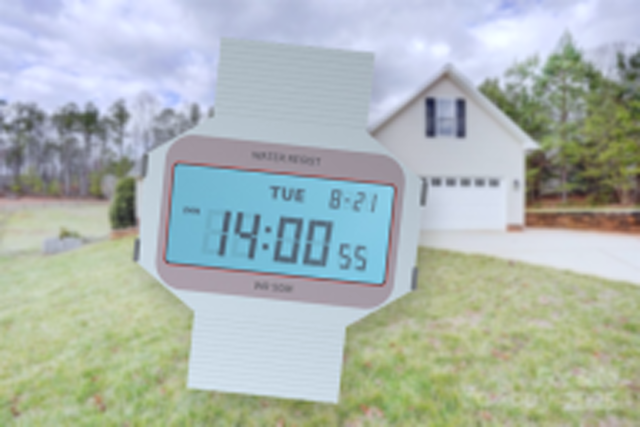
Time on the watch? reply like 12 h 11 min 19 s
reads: 14 h 00 min 55 s
